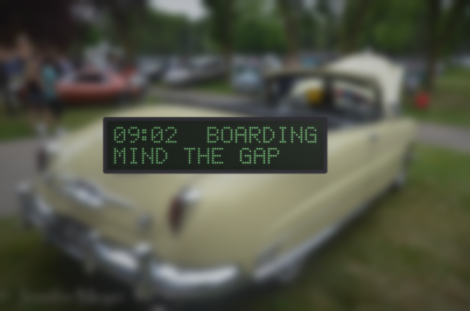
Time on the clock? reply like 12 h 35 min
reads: 9 h 02 min
